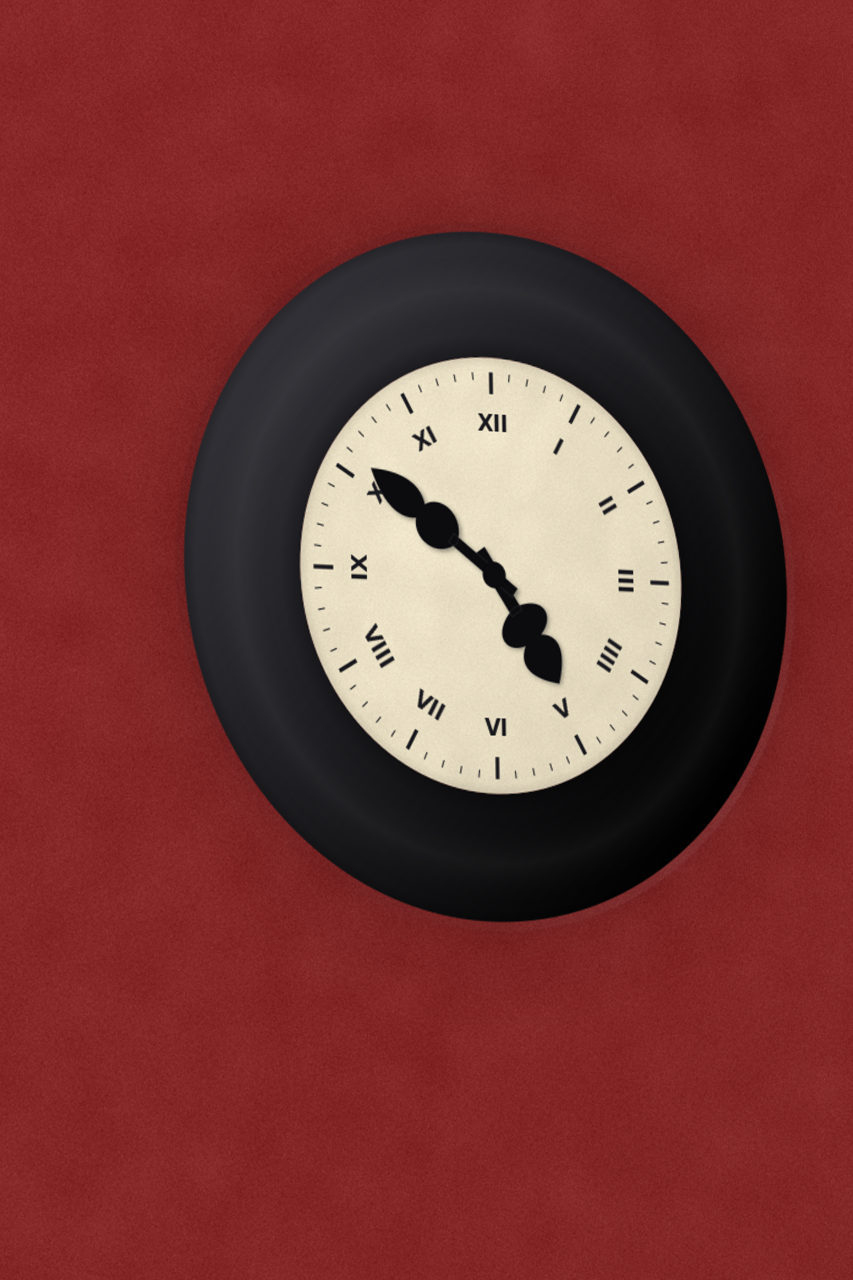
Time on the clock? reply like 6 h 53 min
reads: 4 h 51 min
